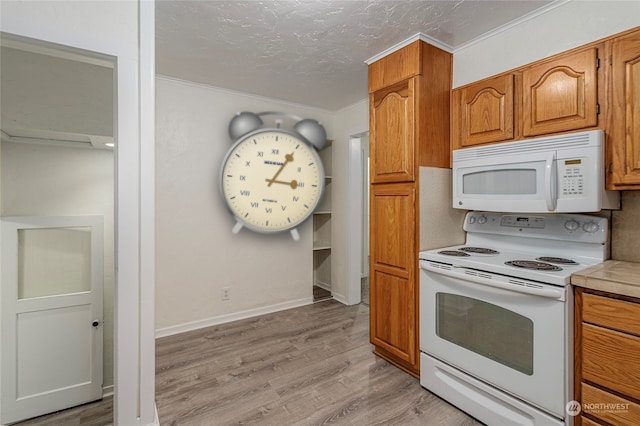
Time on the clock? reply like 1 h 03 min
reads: 3 h 05 min
